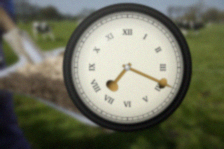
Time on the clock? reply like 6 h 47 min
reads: 7 h 19 min
